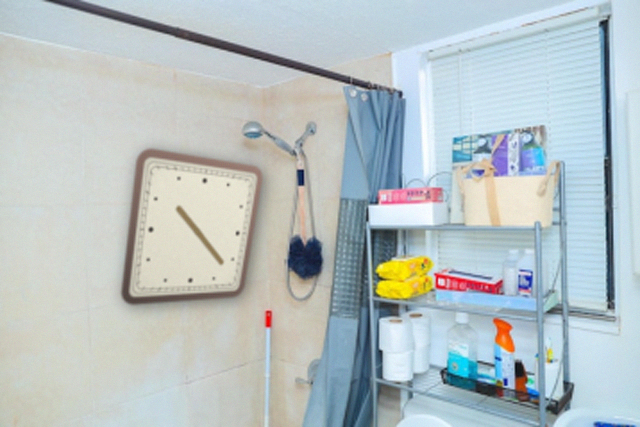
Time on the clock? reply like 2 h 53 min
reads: 10 h 22 min
